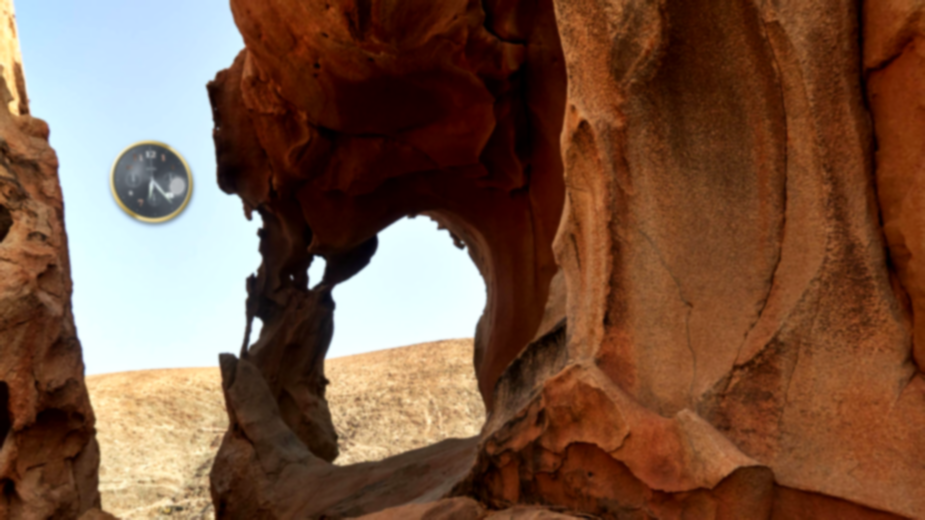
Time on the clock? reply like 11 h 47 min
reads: 6 h 24 min
